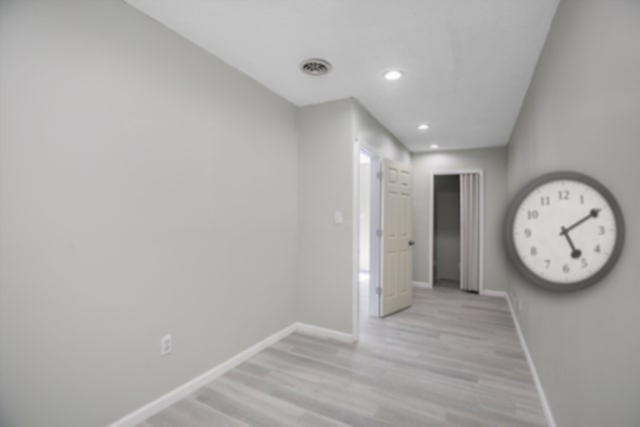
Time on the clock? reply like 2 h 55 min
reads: 5 h 10 min
